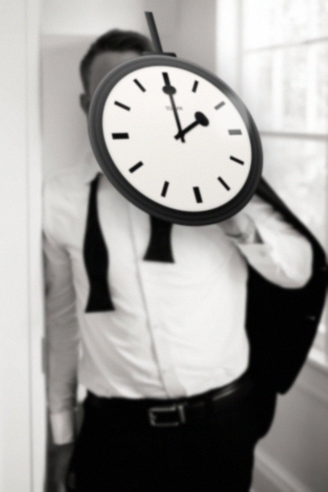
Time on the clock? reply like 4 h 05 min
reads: 2 h 00 min
